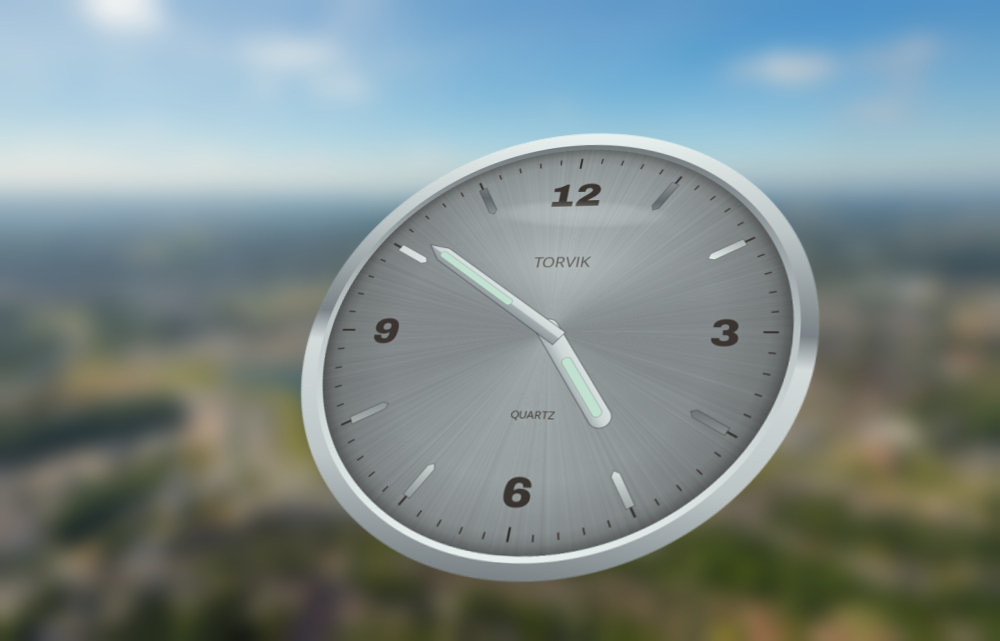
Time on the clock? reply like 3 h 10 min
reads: 4 h 51 min
